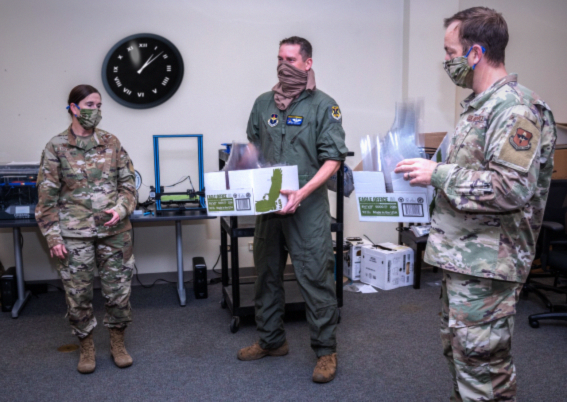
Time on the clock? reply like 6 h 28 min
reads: 1 h 08 min
